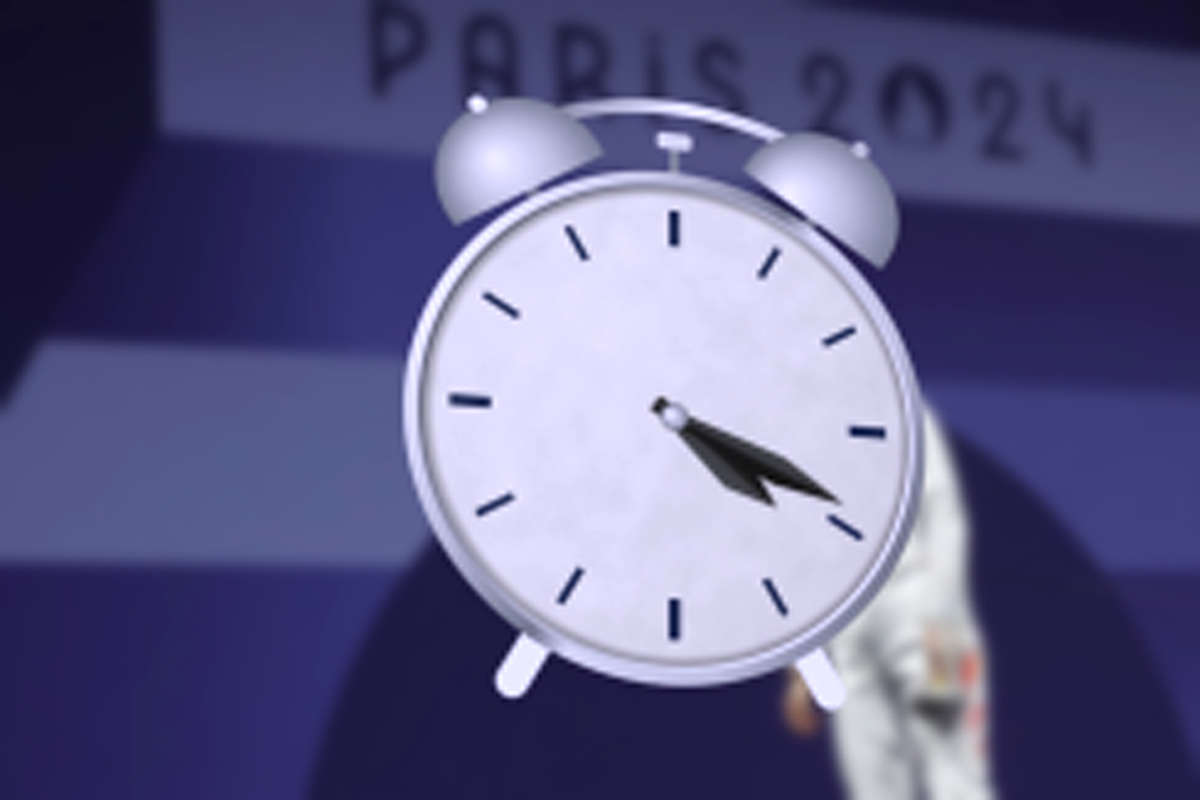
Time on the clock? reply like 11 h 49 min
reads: 4 h 19 min
